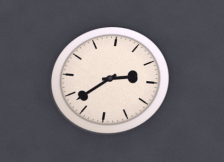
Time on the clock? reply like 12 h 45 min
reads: 2 h 38 min
